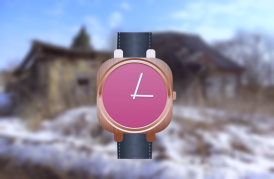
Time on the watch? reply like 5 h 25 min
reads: 3 h 03 min
